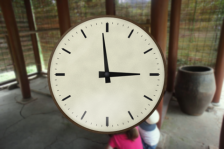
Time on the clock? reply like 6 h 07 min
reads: 2 h 59 min
